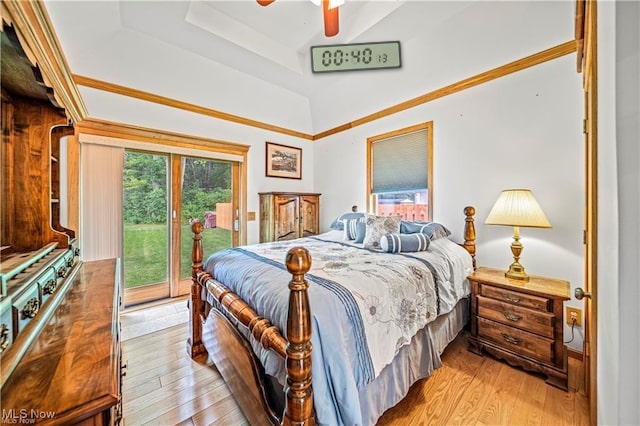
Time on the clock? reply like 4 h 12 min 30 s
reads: 0 h 40 min 13 s
